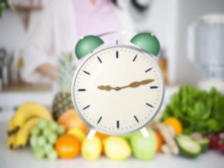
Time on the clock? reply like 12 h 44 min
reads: 9 h 13 min
